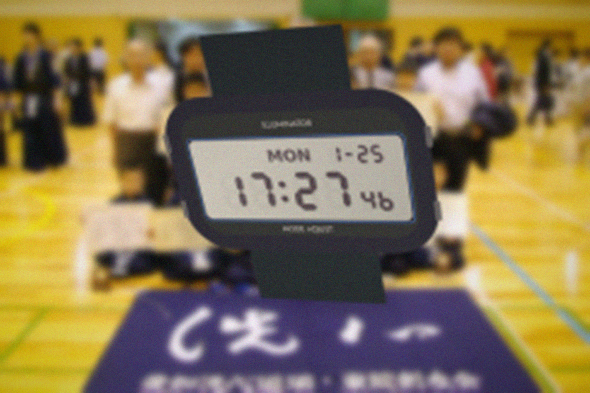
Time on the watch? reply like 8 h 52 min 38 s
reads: 17 h 27 min 46 s
